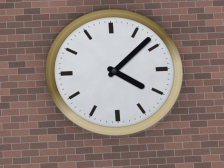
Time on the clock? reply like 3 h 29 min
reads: 4 h 08 min
